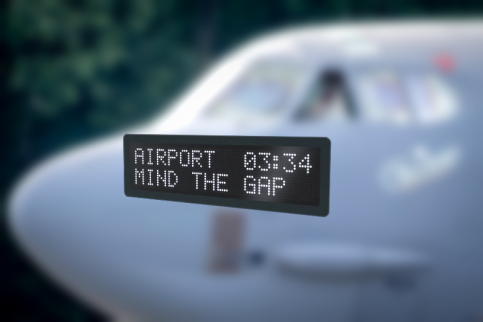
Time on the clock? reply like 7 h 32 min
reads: 3 h 34 min
